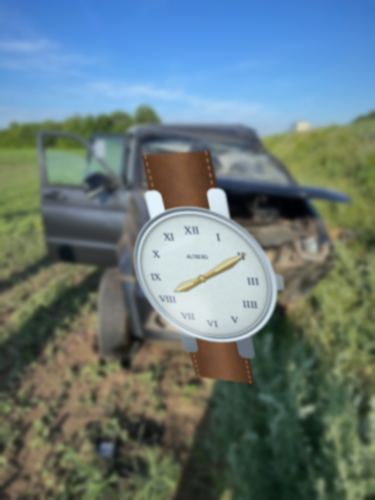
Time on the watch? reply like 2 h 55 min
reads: 8 h 10 min
